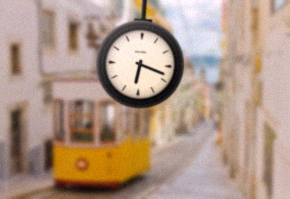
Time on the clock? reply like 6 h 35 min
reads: 6 h 18 min
